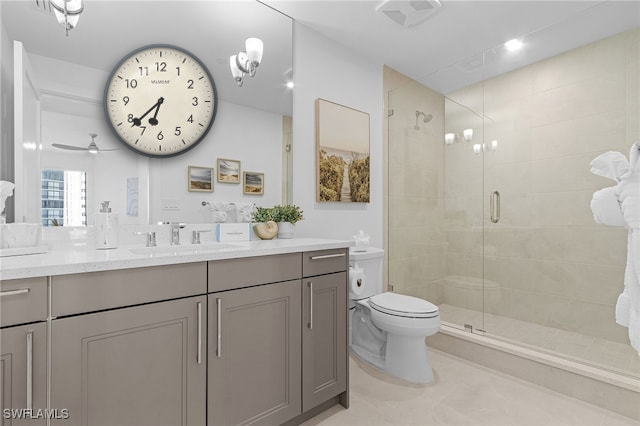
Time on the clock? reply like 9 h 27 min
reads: 6 h 38 min
